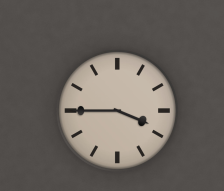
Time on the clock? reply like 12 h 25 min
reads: 3 h 45 min
